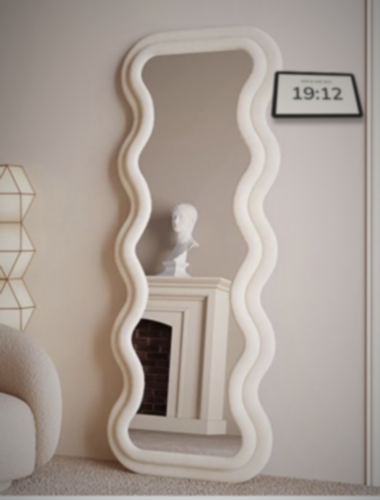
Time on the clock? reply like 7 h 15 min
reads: 19 h 12 min
